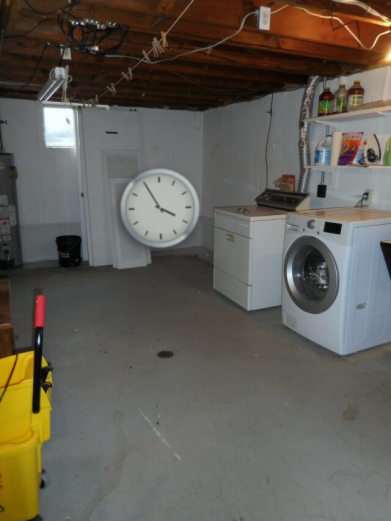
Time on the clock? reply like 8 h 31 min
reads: 3 h 55 min
